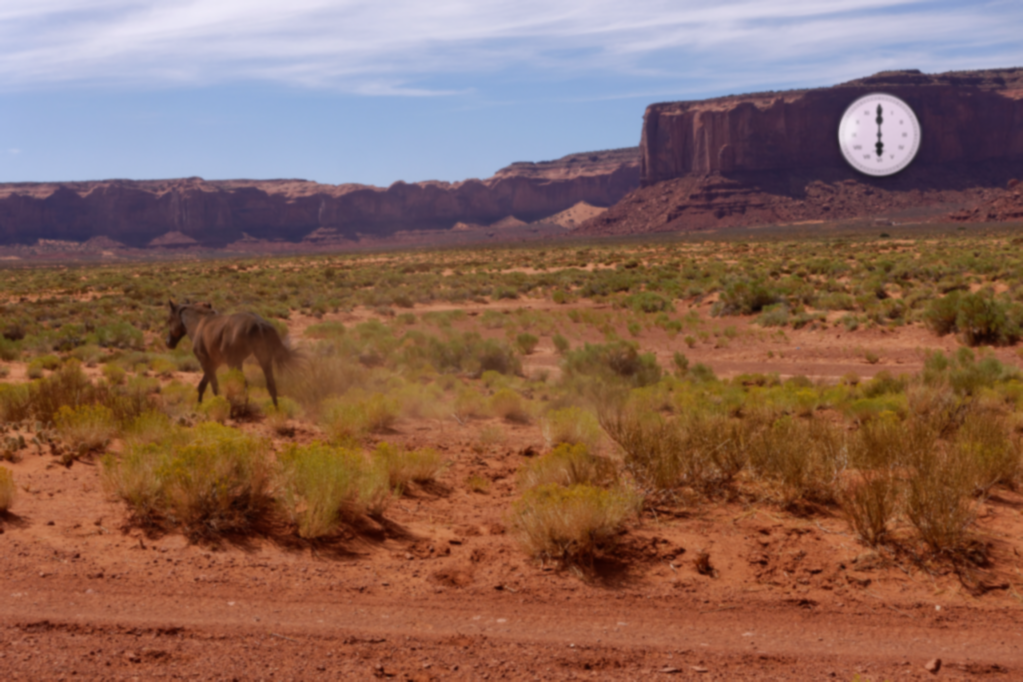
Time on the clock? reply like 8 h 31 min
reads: 6 h 00 min
